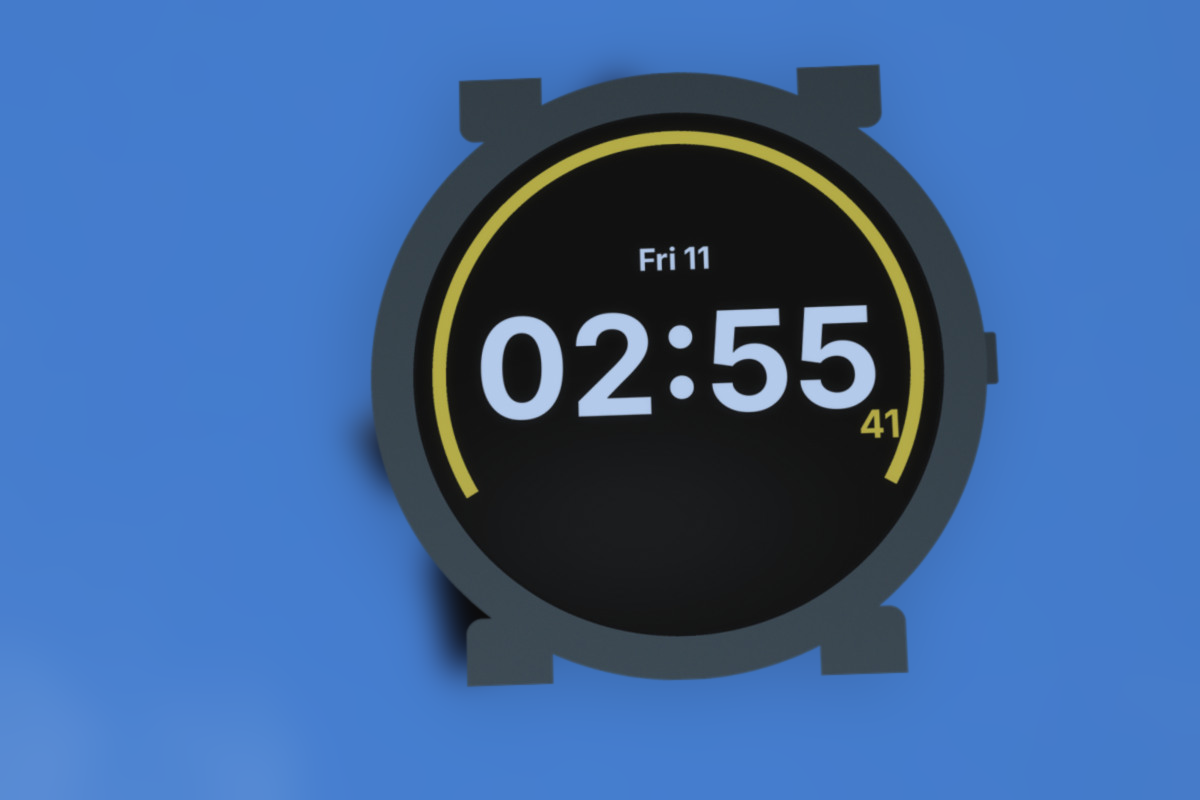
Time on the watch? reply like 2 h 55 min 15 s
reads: 2 h 55 min 41 s
